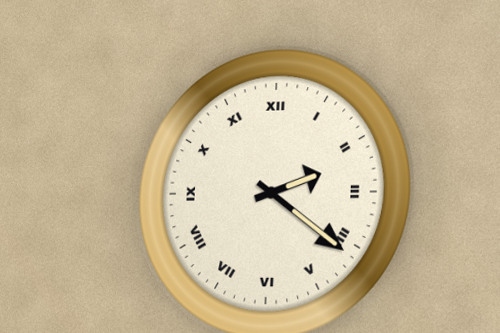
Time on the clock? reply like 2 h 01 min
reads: 2 h 21 min
